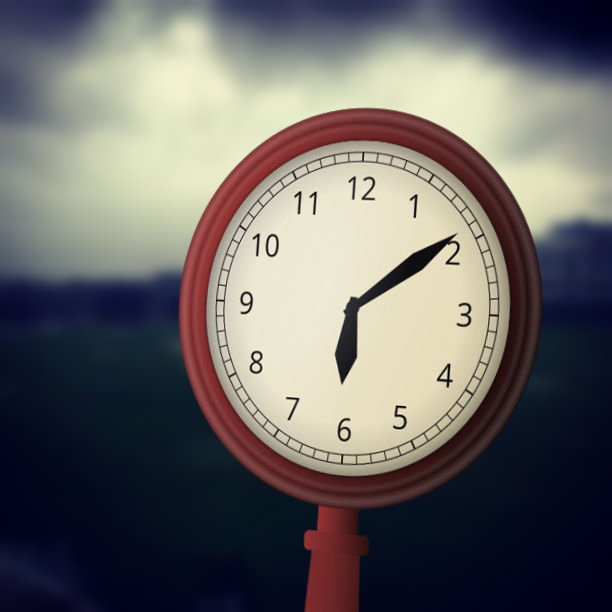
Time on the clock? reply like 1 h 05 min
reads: 6 h 09 min
